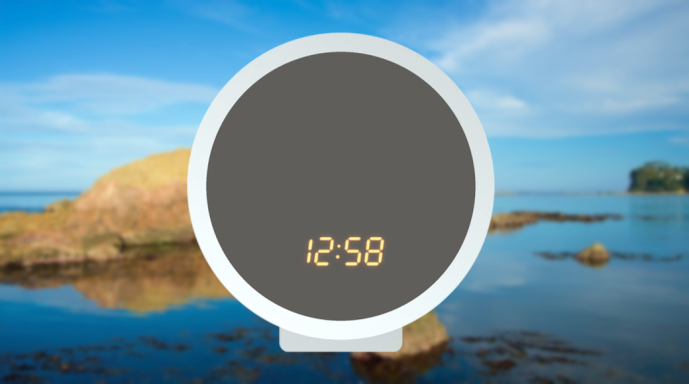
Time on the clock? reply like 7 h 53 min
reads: 12 h 58 min
